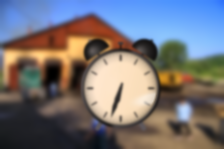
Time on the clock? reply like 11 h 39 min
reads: 6 h 33 min
